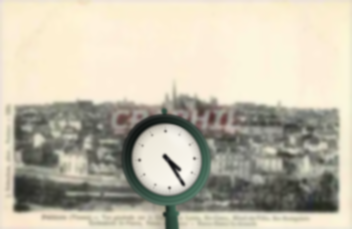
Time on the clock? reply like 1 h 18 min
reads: 4 h 25 min
